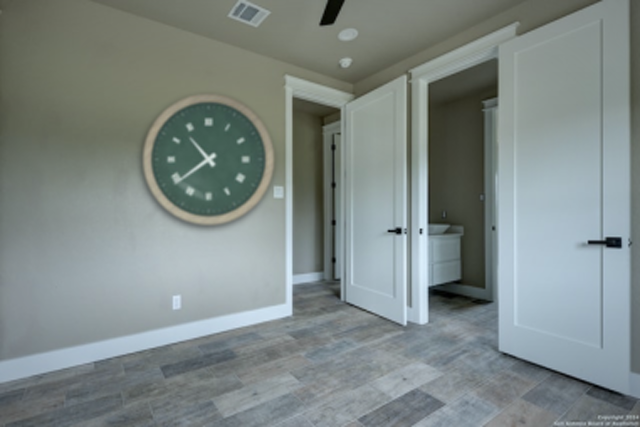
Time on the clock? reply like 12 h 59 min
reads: 10 h 39 min
